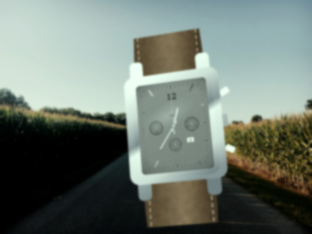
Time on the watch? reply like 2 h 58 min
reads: 12 h 36 min
